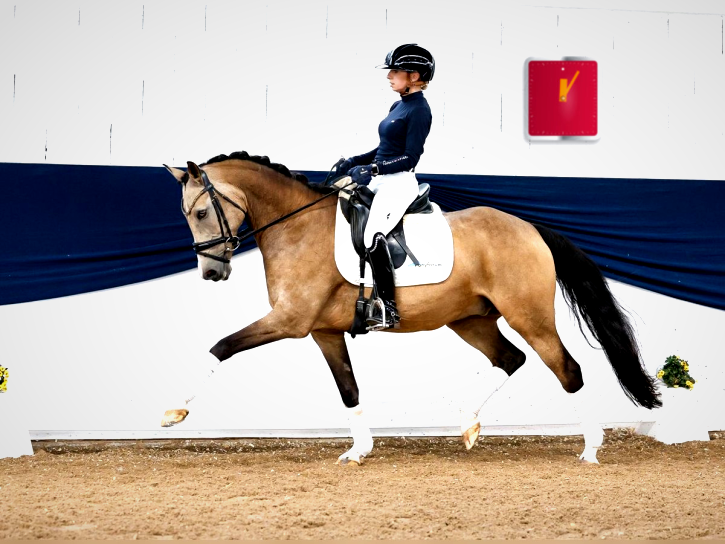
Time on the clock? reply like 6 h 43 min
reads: 12 h 05 min
